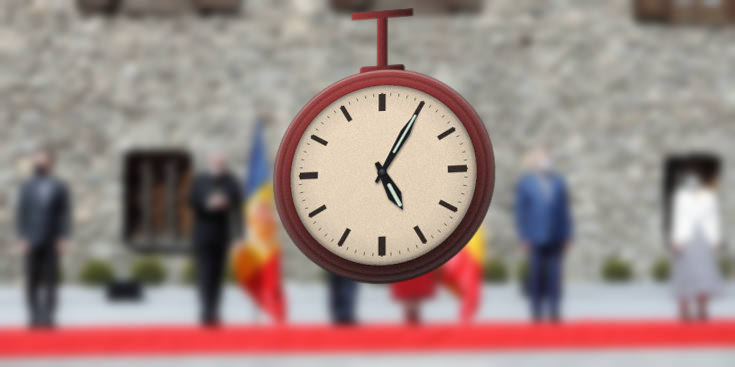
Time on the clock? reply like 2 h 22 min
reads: 5 h 05 min
